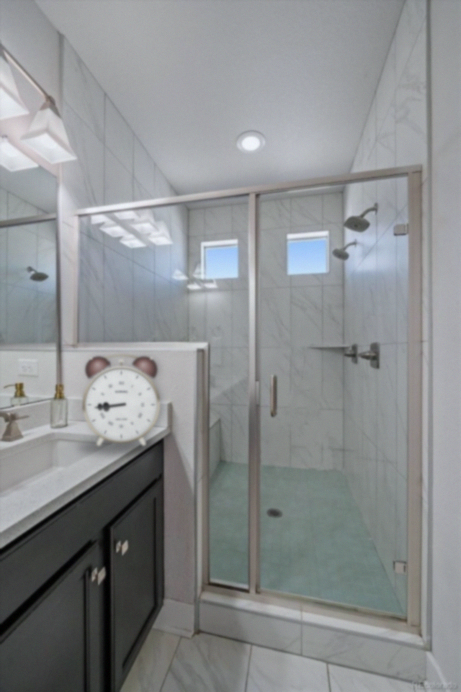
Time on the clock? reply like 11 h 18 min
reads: 8 h 44 min
